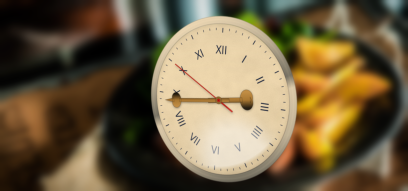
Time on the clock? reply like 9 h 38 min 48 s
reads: 2 h 43 min 50 s
